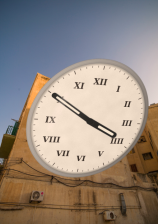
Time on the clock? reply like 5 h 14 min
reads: 3 h 50 min
